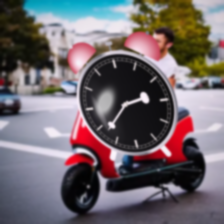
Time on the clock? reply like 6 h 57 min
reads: 2 h 38 min
